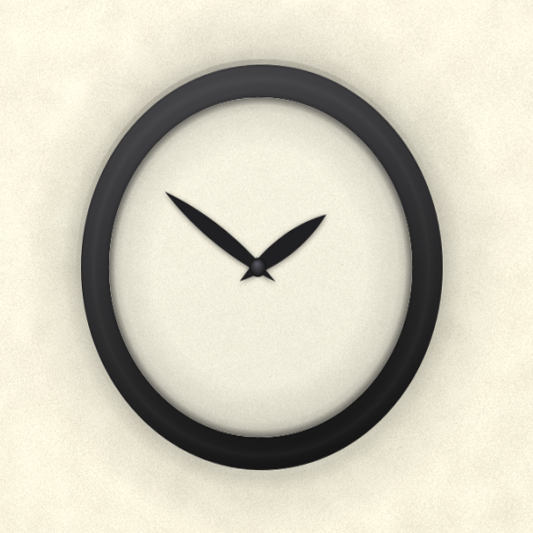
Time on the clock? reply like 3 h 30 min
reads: 1 h 51 min
